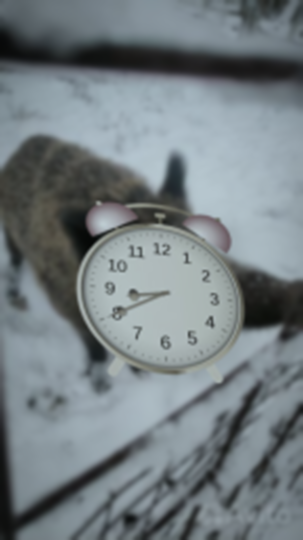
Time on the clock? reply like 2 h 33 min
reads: 8 h 40 min
